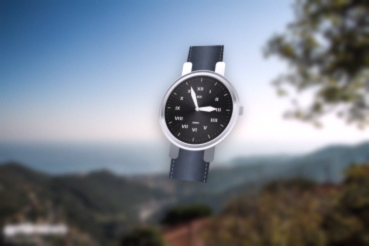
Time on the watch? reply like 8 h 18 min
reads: 2 h 56 min
